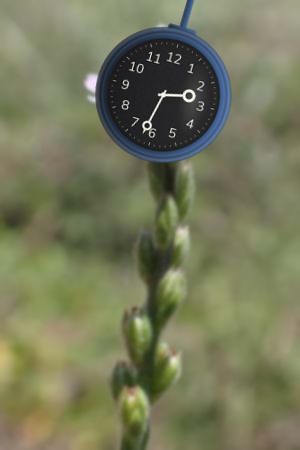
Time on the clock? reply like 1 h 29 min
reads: 2 h 32 min
